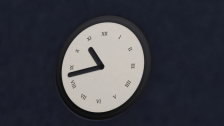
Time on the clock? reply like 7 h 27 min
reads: 10 h 43 min
